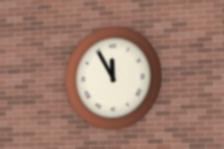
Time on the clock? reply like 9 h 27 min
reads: 11 h 55 min
